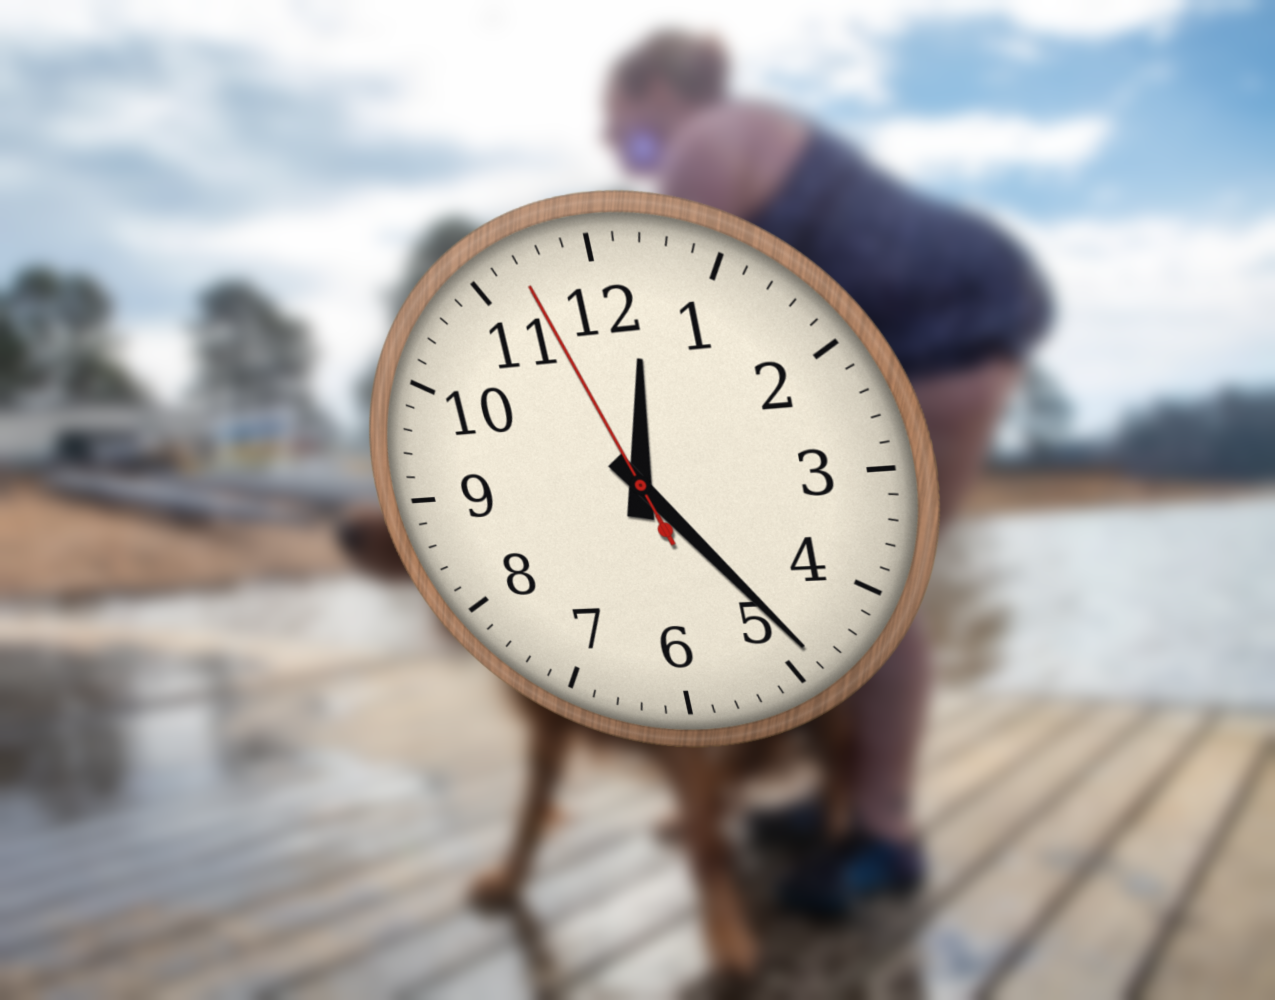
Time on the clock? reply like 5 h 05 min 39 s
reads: 12 h 23 min 57 s
